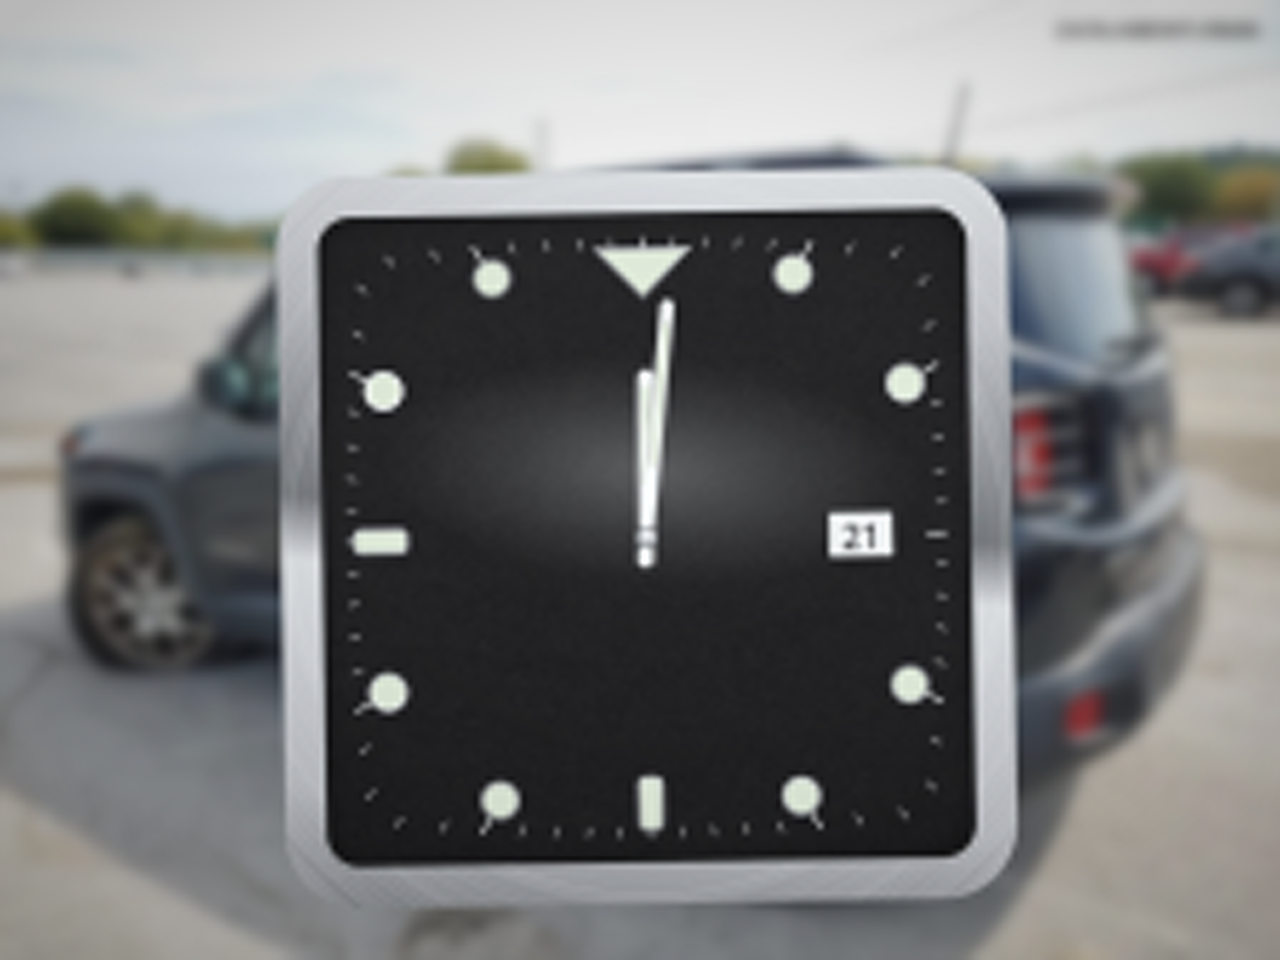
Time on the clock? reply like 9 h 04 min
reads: 12 h 01 min
